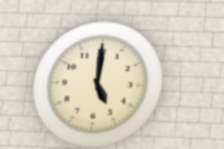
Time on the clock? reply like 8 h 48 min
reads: 5 h 00 min
